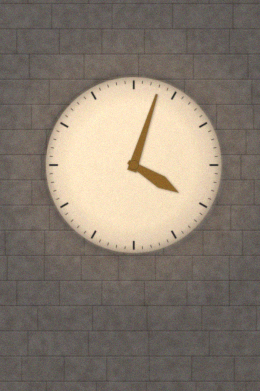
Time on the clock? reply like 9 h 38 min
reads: 4 h 03 min
